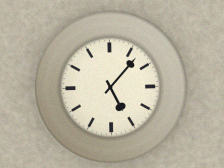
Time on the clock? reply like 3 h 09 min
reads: 5 h 07 min
